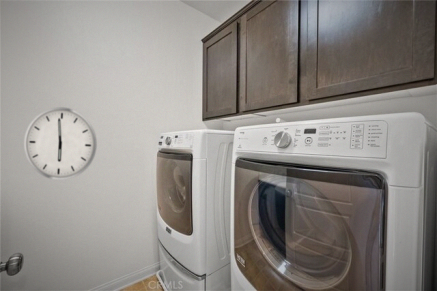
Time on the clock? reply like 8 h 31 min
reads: 5 h 59 min
